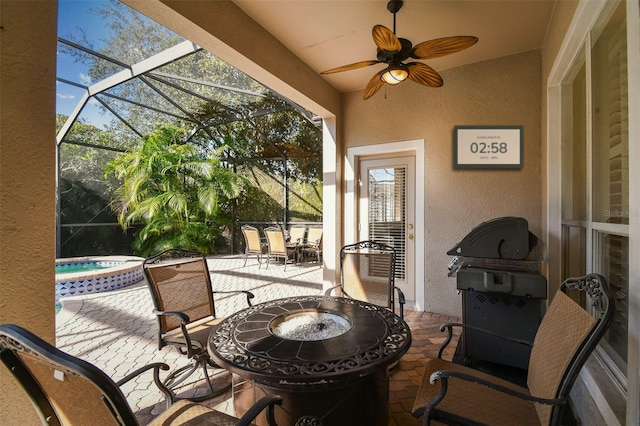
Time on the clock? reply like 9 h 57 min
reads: 2 h 58 min
